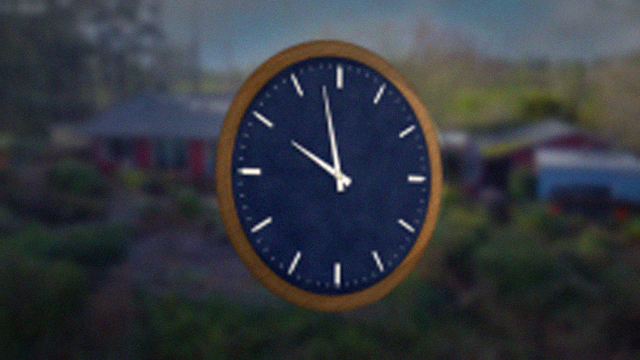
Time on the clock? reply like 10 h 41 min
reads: 9 h 58 min
